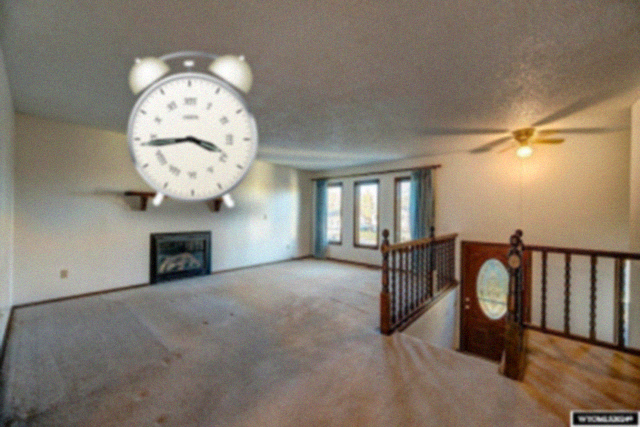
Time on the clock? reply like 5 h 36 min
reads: 3 h 44 min
